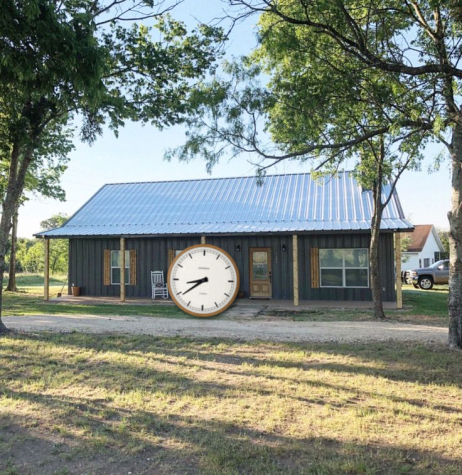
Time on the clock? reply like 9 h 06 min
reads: 8 h 39 min
